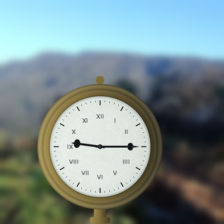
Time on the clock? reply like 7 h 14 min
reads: 9 h 15 min
